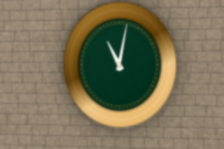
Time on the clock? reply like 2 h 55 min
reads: 11 h 02 min
